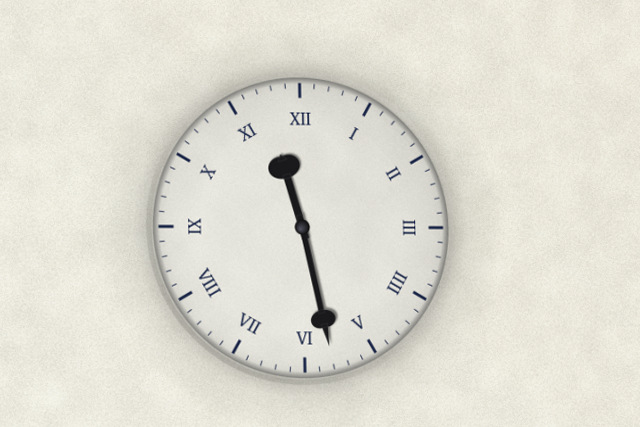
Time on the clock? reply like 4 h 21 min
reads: 11 h 28 min
